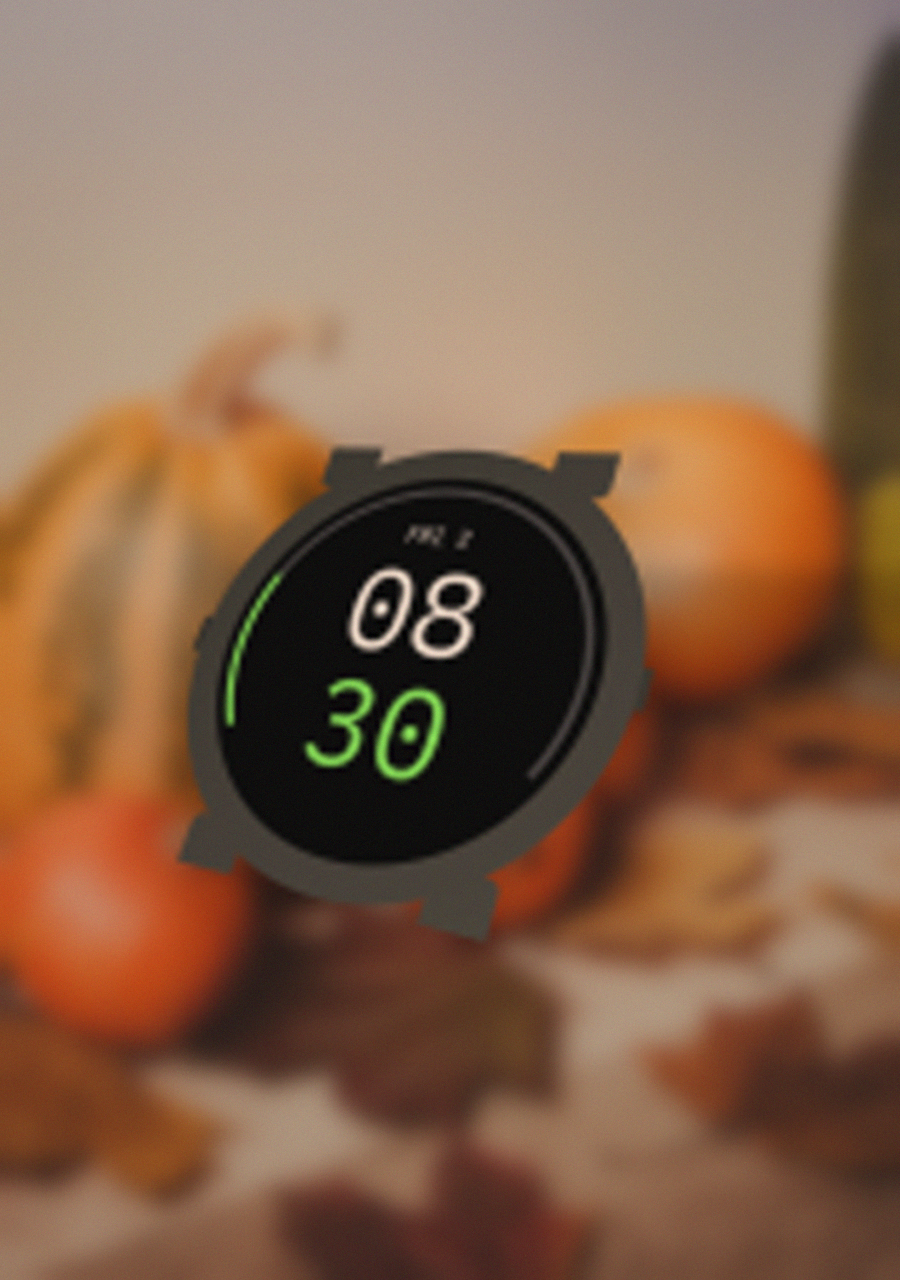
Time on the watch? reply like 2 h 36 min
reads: 8 h 30 min
